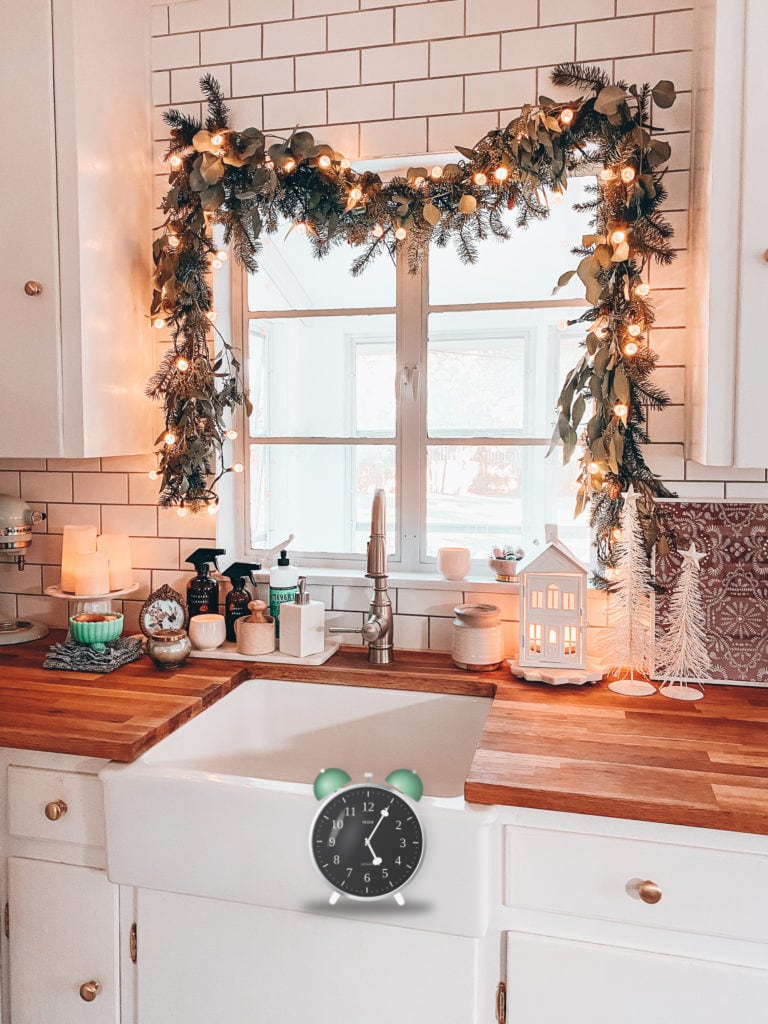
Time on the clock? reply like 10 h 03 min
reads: 5 h 05 min
